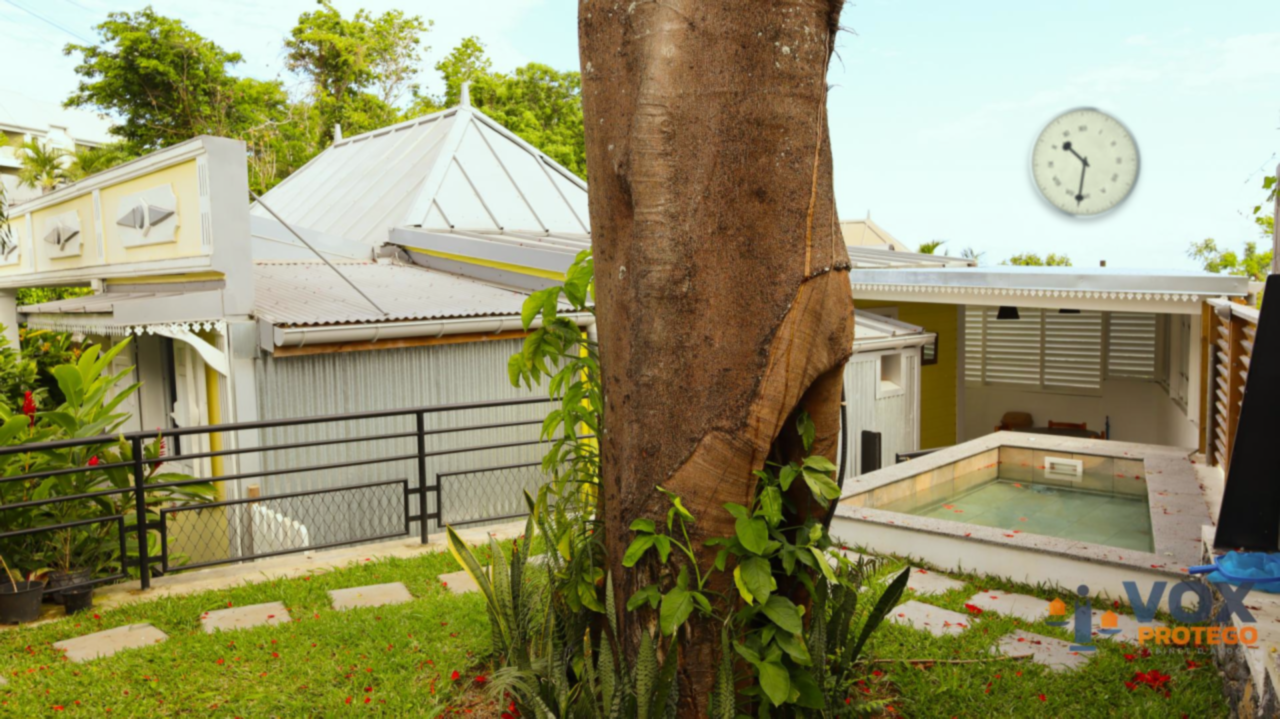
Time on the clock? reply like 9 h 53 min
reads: 10 h 32 min
